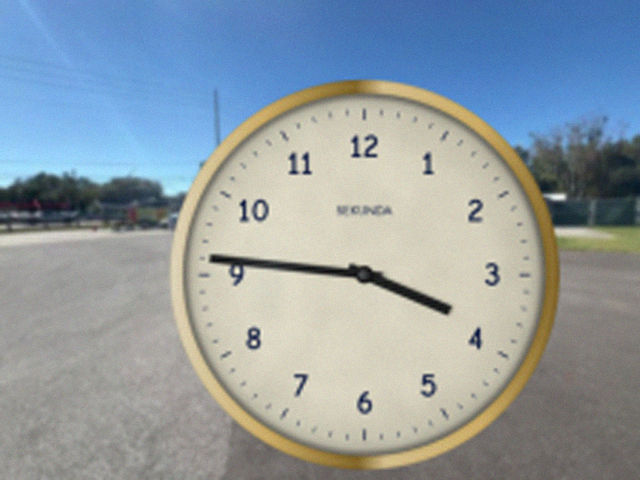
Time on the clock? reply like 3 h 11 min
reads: 3 h 46 min
